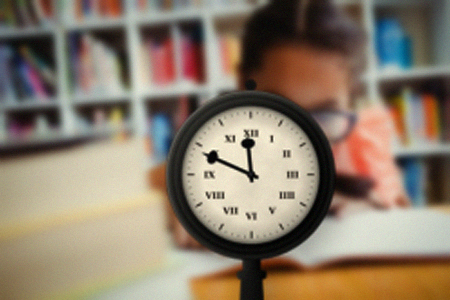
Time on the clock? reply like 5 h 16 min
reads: 11 h 49 min
